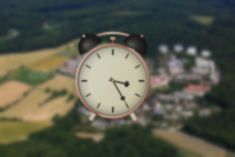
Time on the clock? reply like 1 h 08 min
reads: 3 h 25 min
